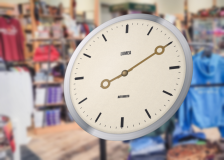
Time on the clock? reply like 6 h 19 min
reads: 8 h 10 min
